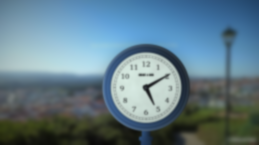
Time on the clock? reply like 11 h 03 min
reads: 5 h 10 min
